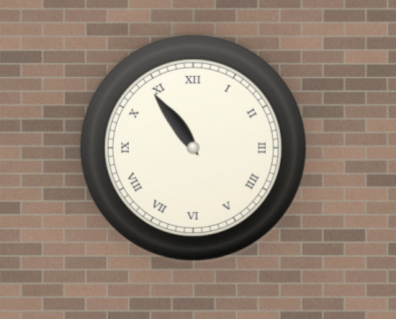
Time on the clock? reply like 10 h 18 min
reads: 10 h 54 min
